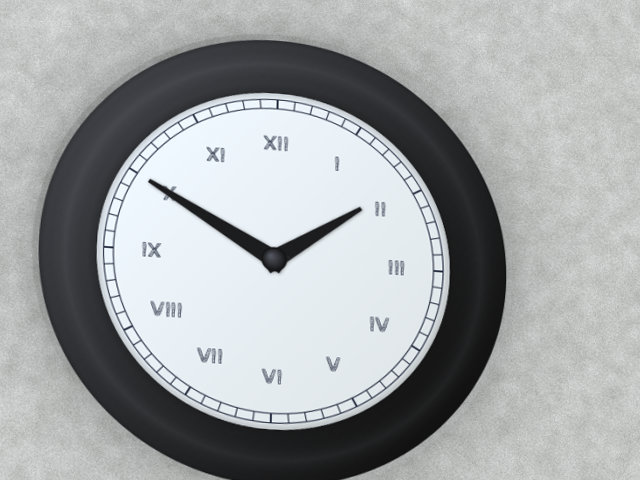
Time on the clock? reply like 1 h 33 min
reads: 1 h 50 min
